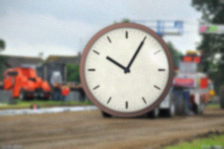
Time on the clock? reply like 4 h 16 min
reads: 10 h 05 min
